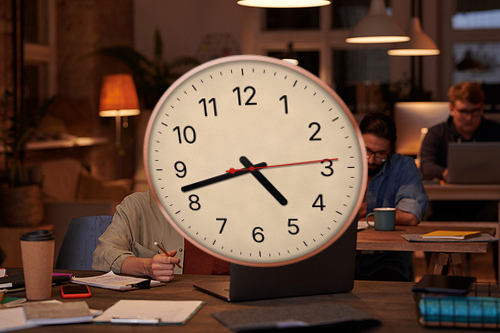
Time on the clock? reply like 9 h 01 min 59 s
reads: 4 h 42 min 14 s
